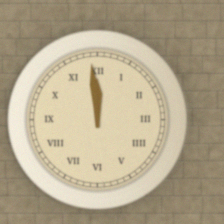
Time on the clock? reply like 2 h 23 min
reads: 11 h 59 min
